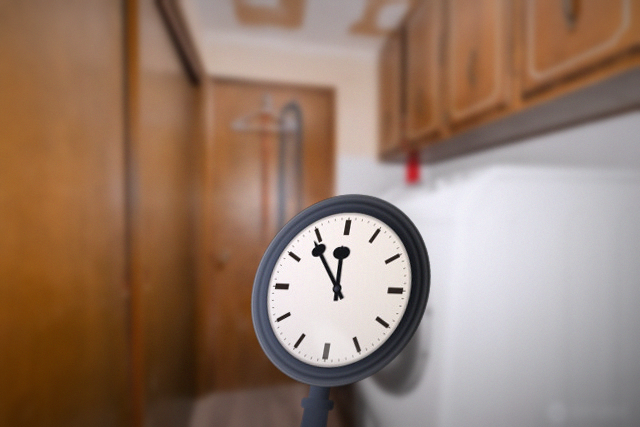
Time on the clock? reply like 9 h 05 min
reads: 11 h 54 min
